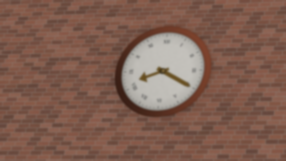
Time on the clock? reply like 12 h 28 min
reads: 8 h 20 min
